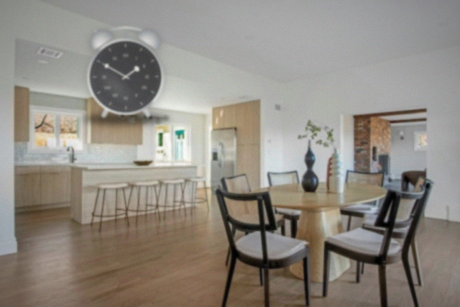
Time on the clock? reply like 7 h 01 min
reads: 1 h 50 min
